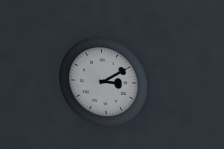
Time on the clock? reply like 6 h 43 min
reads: 3 h 10 min
